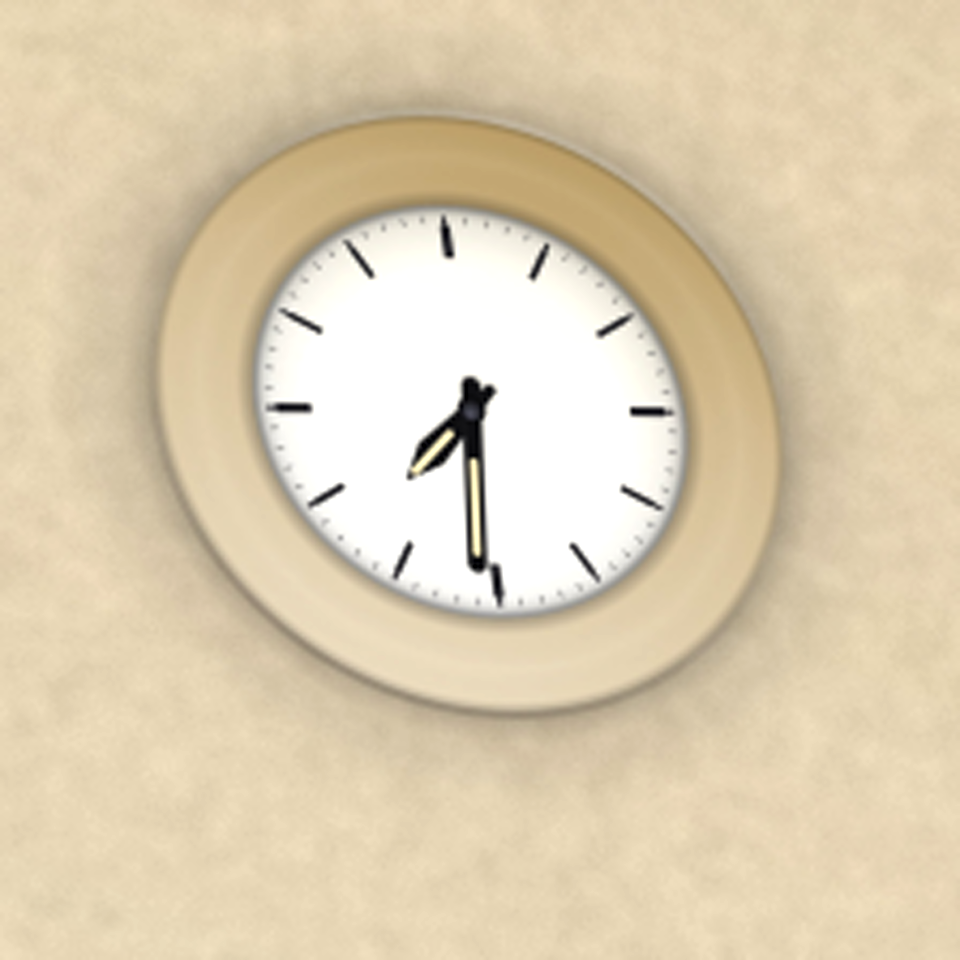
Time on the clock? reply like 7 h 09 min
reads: 7 h 31 min
